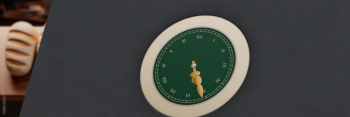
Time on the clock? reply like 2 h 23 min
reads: 5 h 26 min
